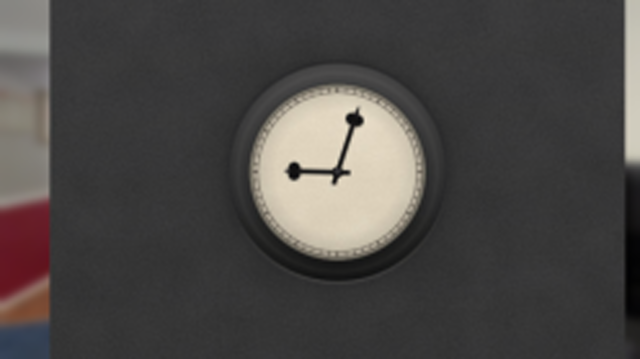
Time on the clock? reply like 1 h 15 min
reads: 9 h 03 min
